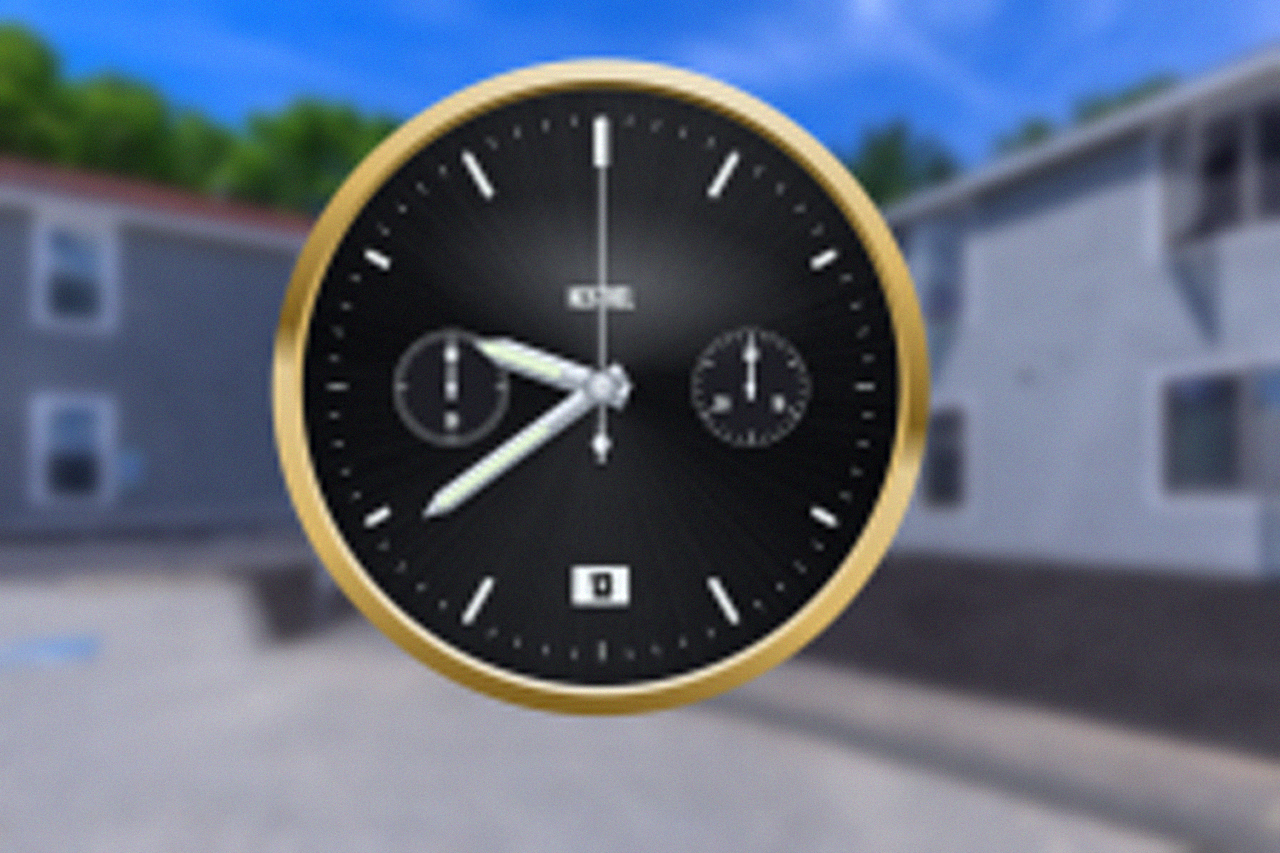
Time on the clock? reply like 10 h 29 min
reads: 9 h 39 min
